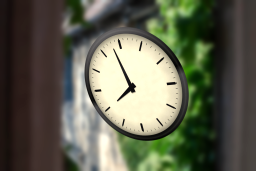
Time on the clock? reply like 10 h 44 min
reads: 7 h 58 min
